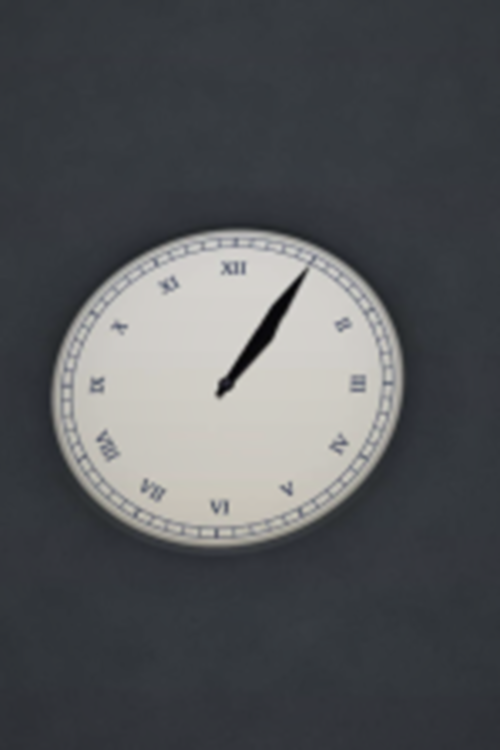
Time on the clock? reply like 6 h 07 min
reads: 1 h 05 min
